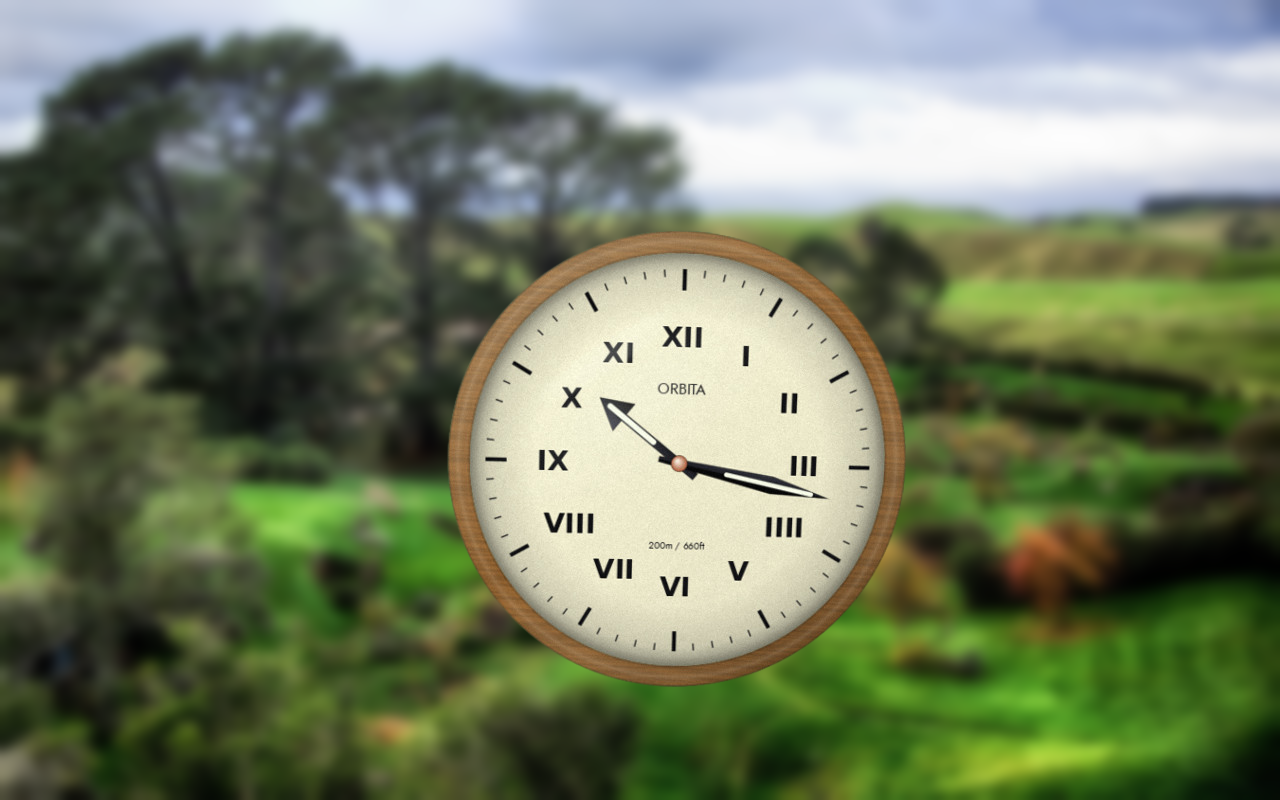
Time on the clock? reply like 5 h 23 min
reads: 10 h 17 min
